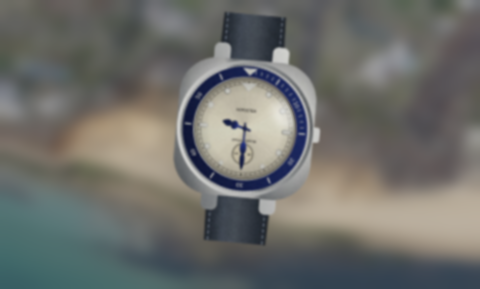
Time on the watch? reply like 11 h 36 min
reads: 9 h 30 min
